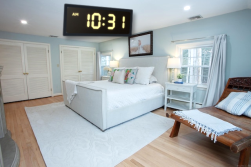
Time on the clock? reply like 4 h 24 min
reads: 10 h 31 min
